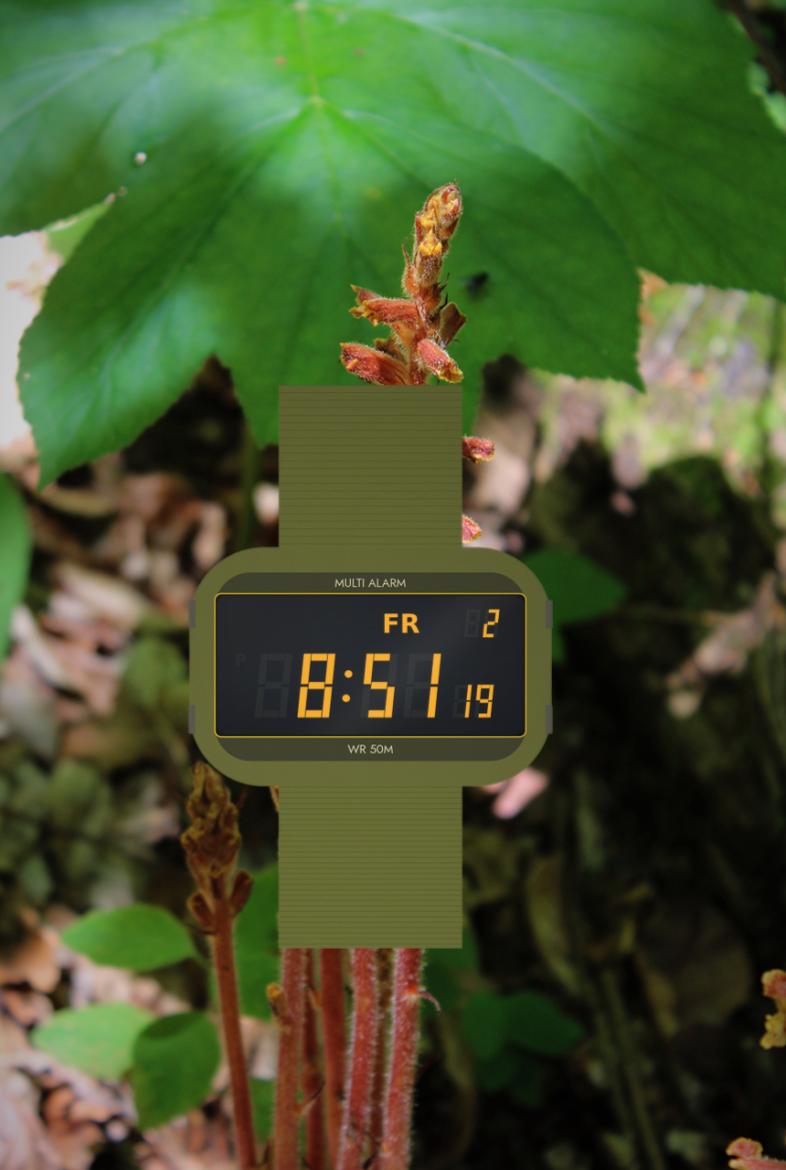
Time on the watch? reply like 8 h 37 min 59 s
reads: 8 h 51 min 19 s
